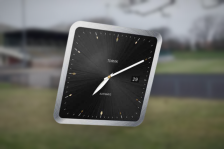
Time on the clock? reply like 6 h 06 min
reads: 7 h 10 min
